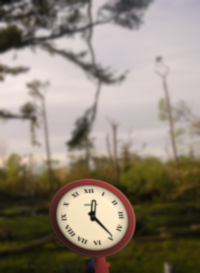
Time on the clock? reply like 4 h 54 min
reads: 12 h 24 min
